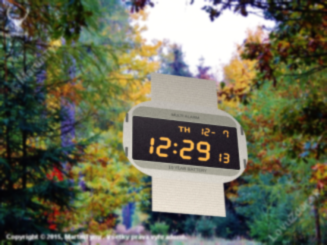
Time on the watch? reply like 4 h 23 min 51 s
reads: 12 h 29 min 13 s
